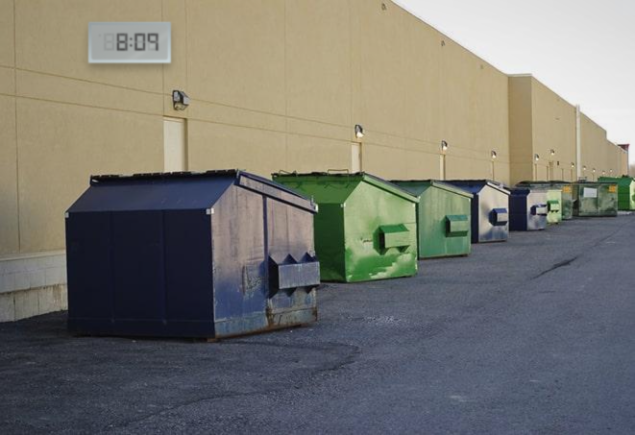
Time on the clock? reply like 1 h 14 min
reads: 8 h 09 min
